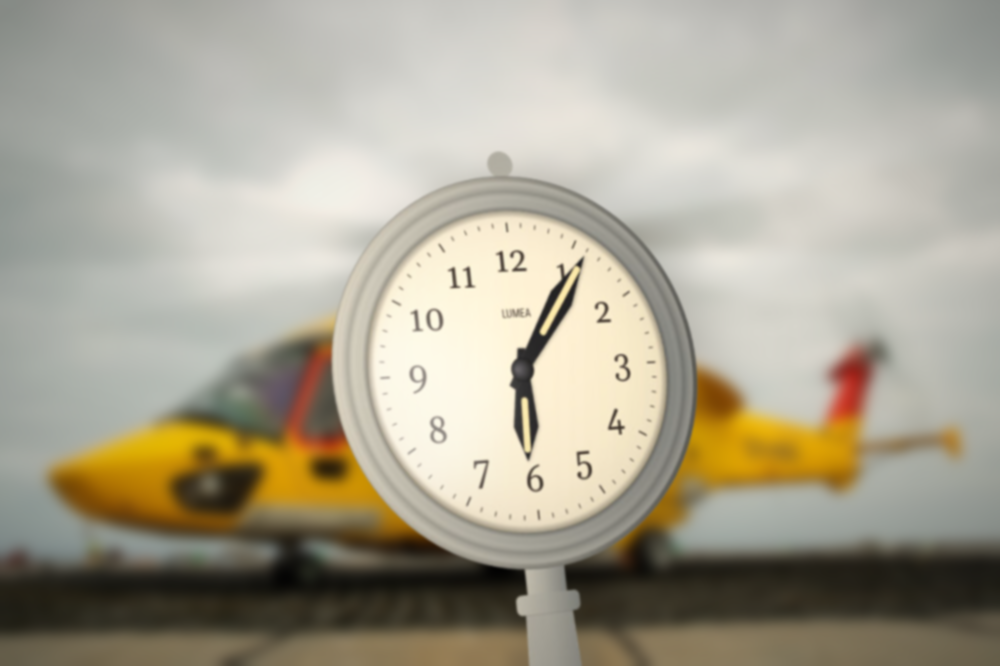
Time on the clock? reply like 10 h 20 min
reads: 6 h 06 min
